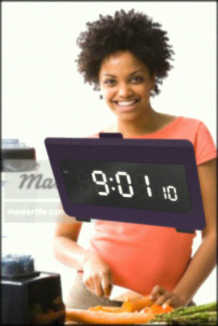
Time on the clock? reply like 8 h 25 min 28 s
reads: 9 h 01 min 10 s
